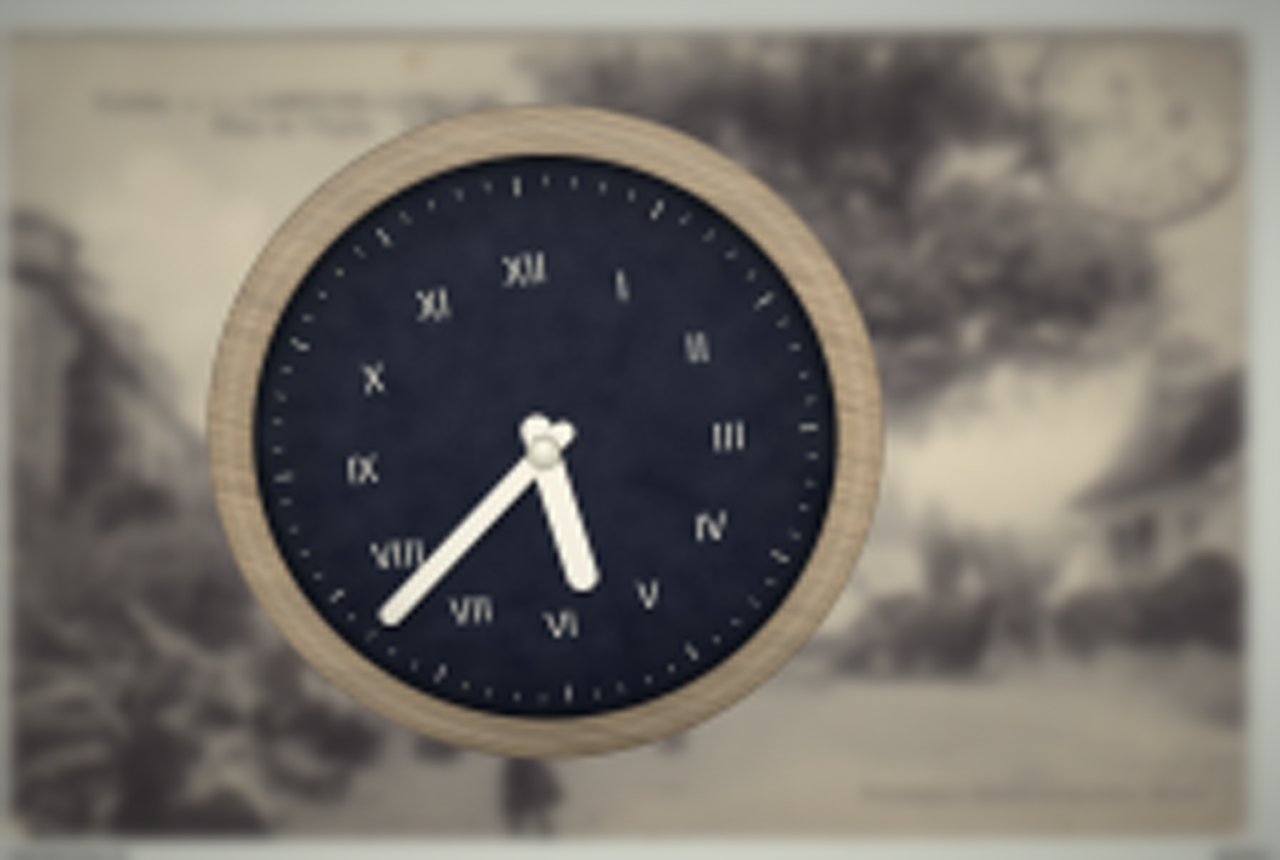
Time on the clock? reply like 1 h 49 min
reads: 5 h 38 min
